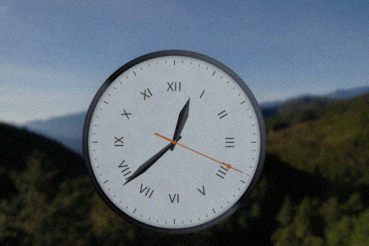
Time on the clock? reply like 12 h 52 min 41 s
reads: 12 h 38 min 19 s
